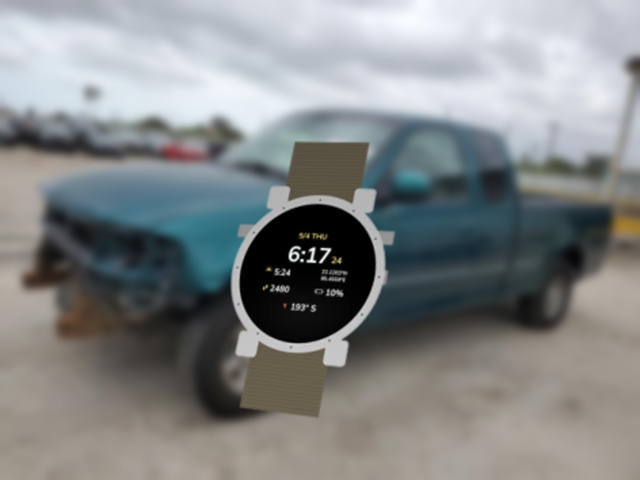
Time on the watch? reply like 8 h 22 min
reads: 6 h 17 min
